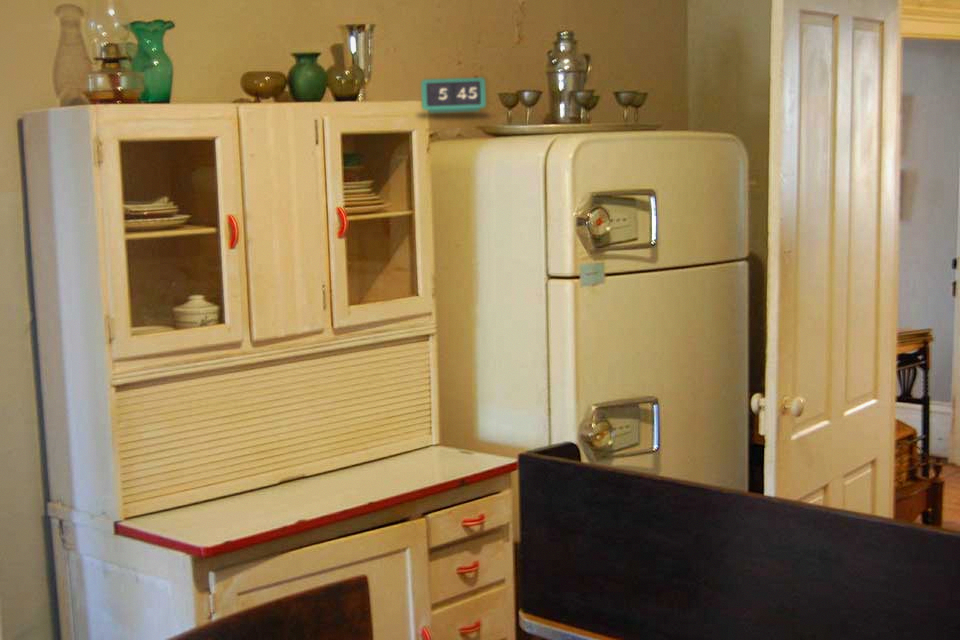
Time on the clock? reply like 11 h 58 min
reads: 5 h 45 min
